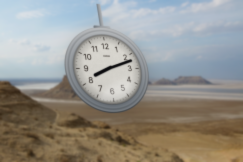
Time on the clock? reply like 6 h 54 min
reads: 8 h 12 min
